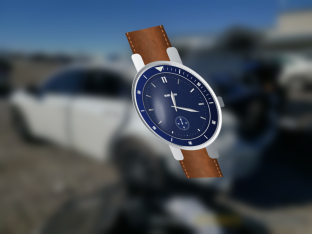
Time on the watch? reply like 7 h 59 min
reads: 12 h 18 min
